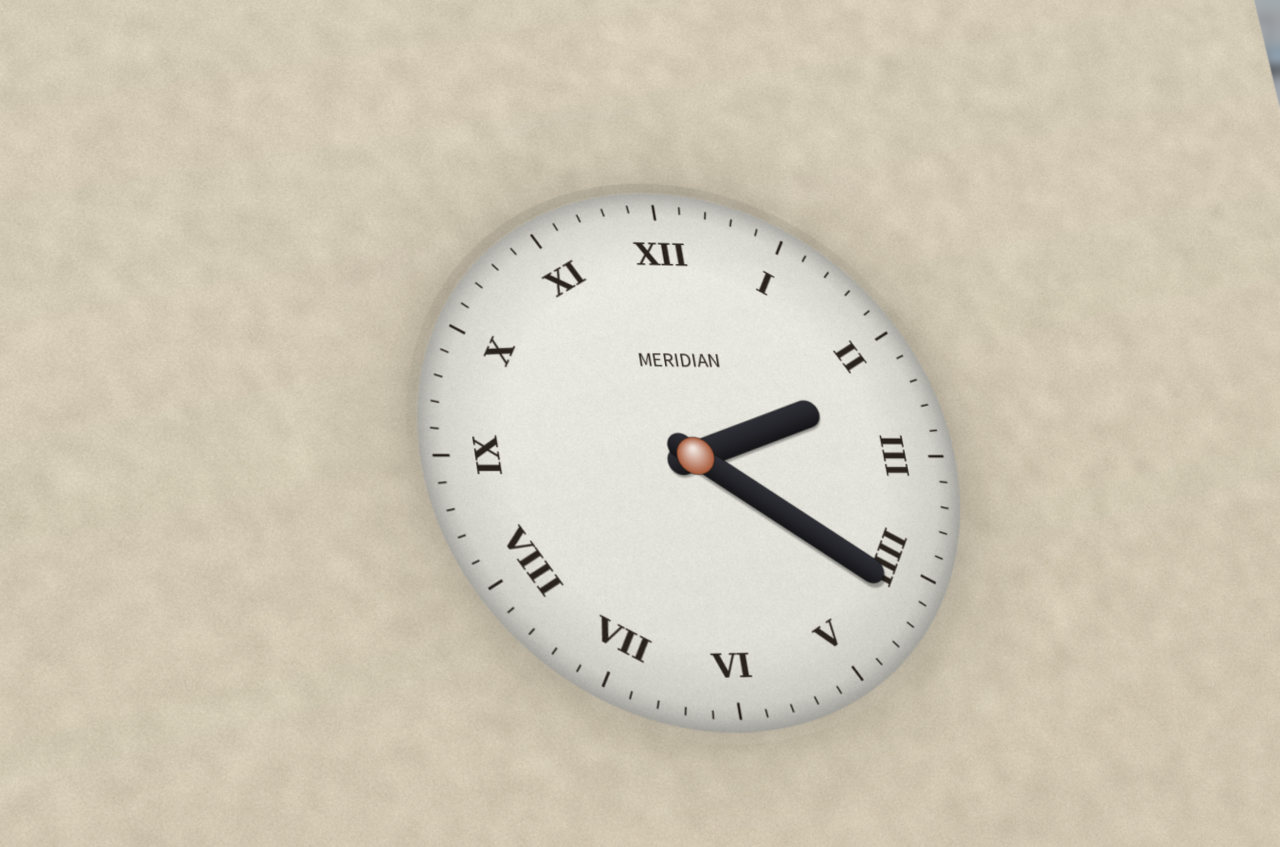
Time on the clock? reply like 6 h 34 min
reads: 2 h 21 min
